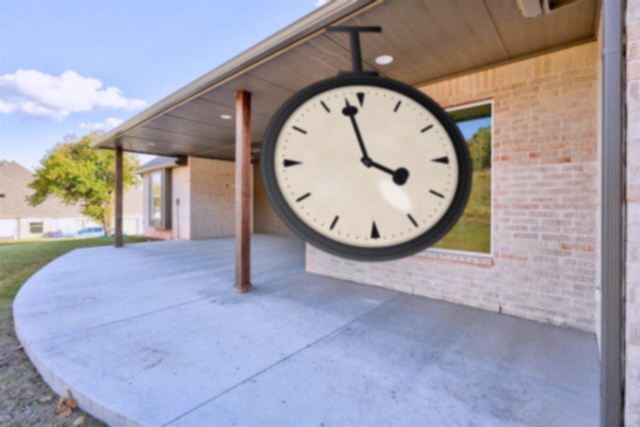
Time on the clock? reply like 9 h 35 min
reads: 3 h 58 min
